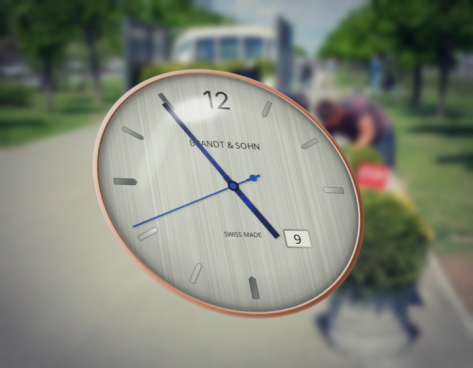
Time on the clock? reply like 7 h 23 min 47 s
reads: 4 h 54 min 41 s
